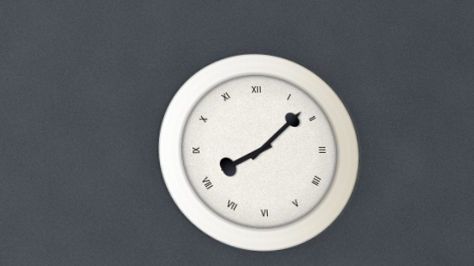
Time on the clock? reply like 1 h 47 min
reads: 8 h 08 min
